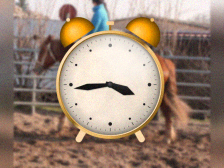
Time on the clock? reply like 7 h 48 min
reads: 3 h 44 min
